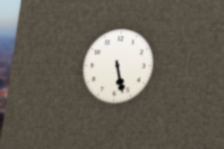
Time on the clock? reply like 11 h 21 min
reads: 5 h 27 min
